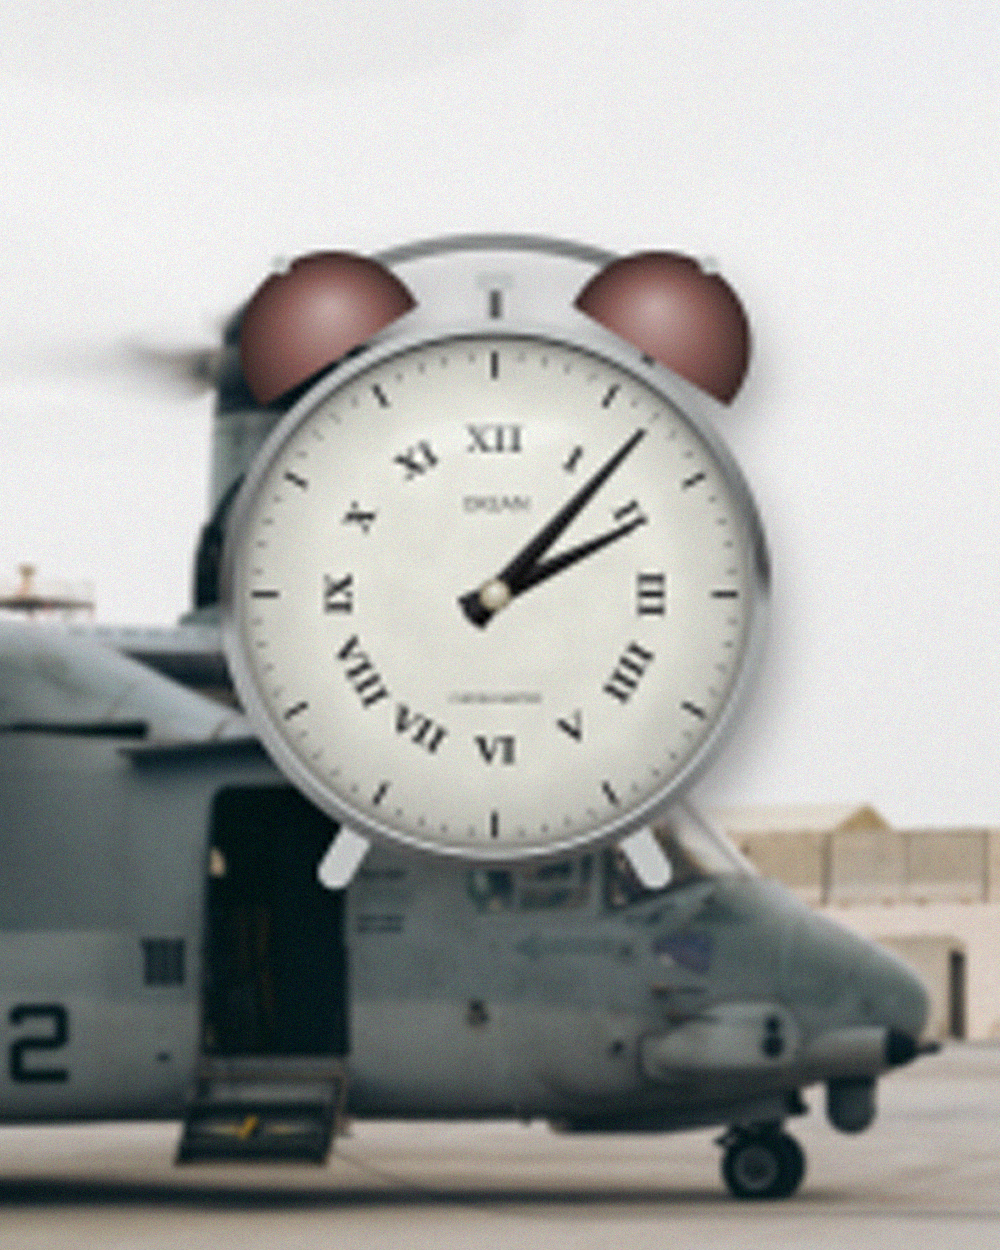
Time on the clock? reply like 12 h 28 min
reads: 2 h 07 min
